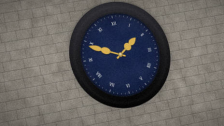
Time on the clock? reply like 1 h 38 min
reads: 1 h 49 min
